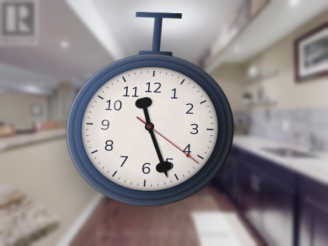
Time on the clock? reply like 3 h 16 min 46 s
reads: 11 h 26 min 21 s
